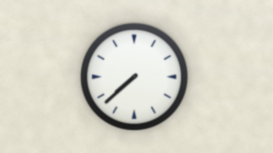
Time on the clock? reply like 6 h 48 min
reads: 7 h 38 min
